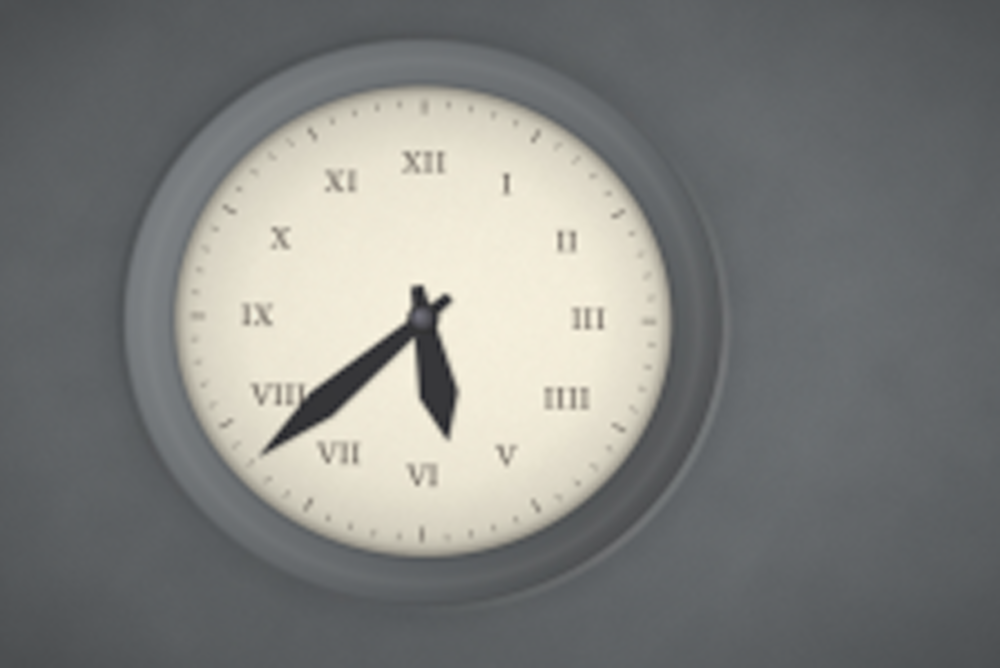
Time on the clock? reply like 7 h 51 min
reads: 5 h 38 min
